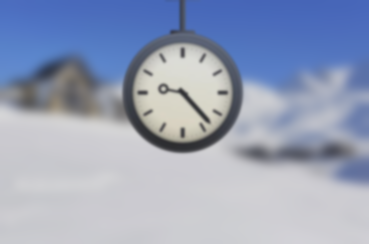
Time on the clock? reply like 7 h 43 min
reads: 9 h 23 min
